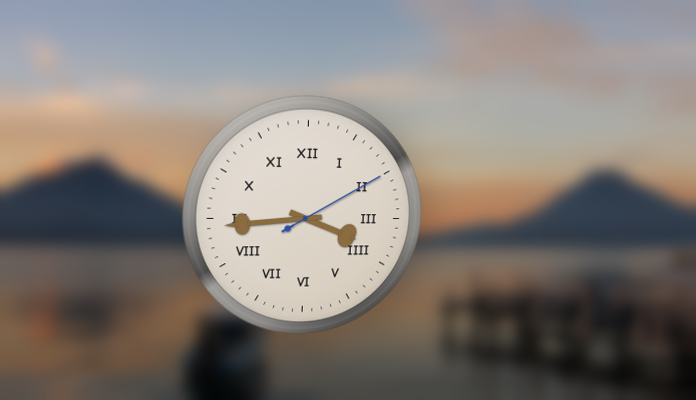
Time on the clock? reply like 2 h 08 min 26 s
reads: 3 h 44 min 10 s
